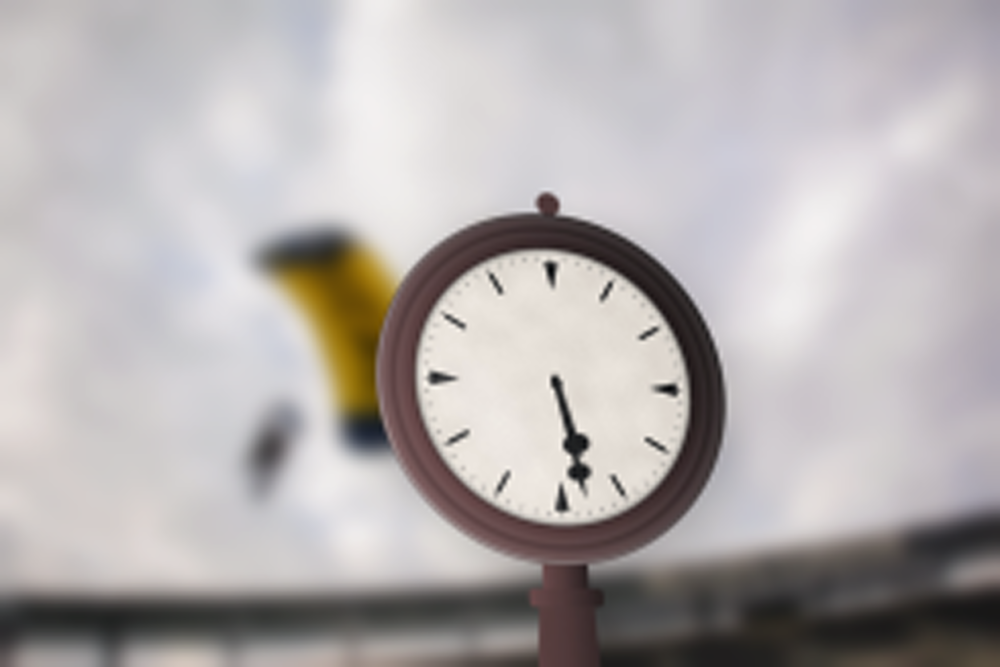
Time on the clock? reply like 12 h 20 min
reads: 5 h 28 min
